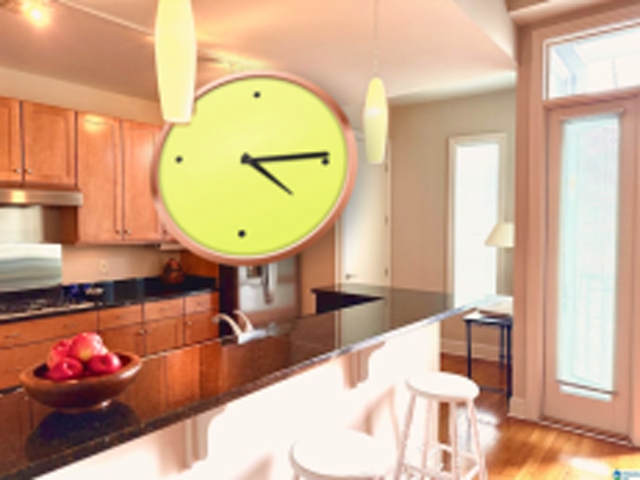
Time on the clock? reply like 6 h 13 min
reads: 4 h 14 min
